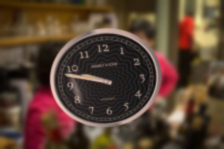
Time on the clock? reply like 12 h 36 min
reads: 9 h 48 min
